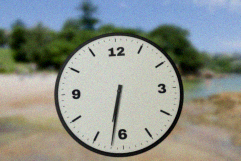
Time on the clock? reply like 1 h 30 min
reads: 6 h 32 min
